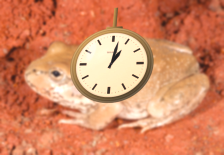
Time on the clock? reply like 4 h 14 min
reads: 1 h 02 min
